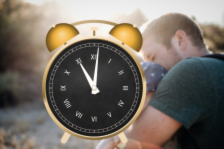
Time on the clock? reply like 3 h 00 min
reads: 11 h 01 min
